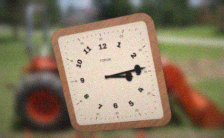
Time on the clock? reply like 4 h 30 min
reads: 3 h 14 min
